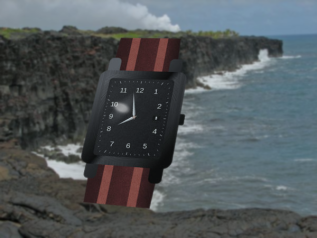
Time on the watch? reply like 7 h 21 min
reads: 7 h 58 min
